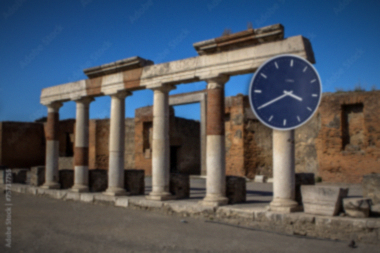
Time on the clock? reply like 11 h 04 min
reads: 3 h 40 min
